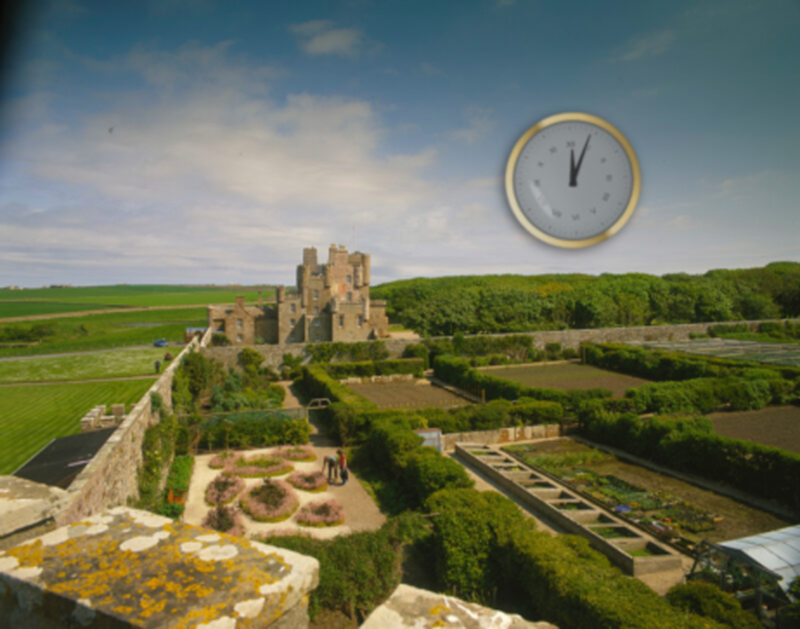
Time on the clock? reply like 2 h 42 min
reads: 12 h 04 min
